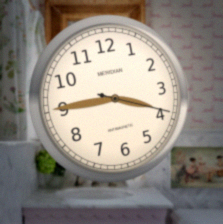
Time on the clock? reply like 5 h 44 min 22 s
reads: 3 h 45 min 19 s
